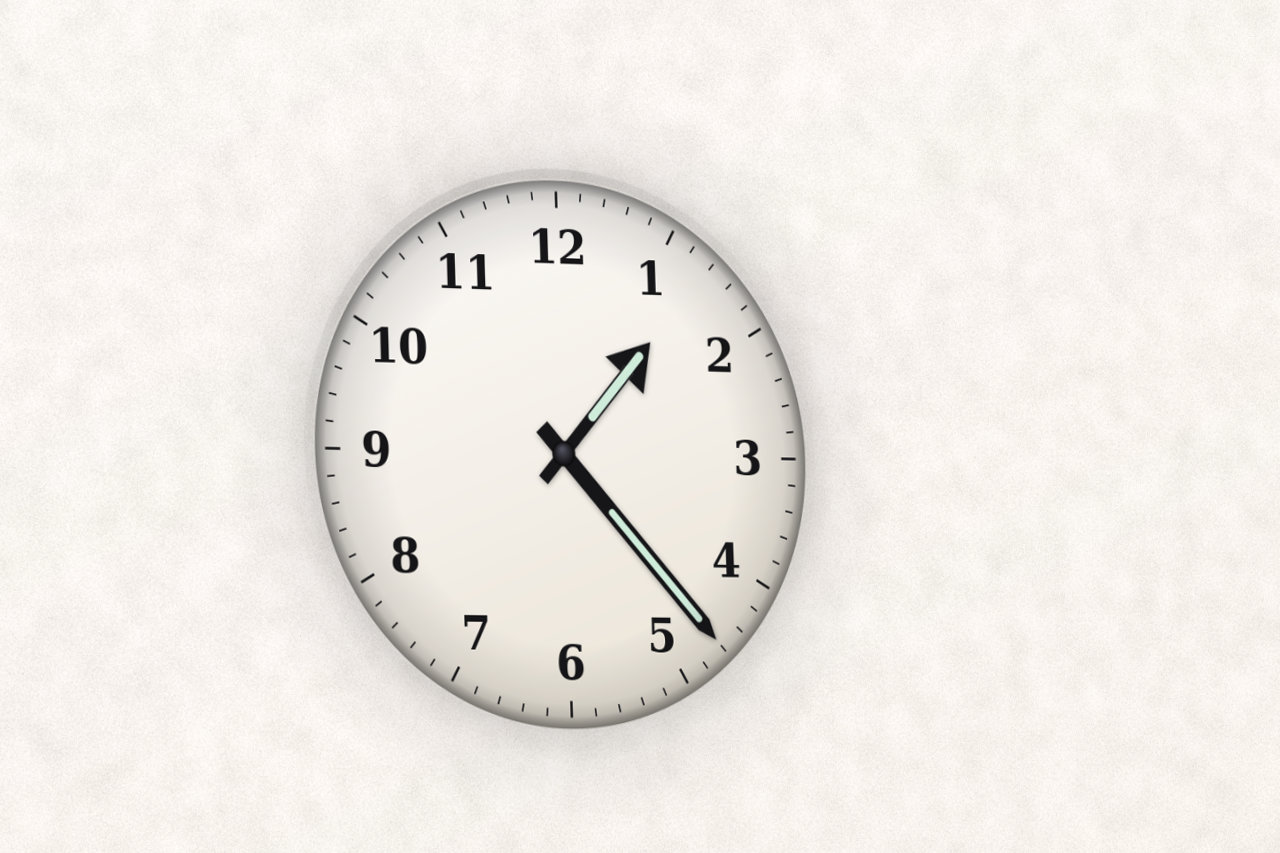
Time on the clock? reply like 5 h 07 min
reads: 1 h 23 min
